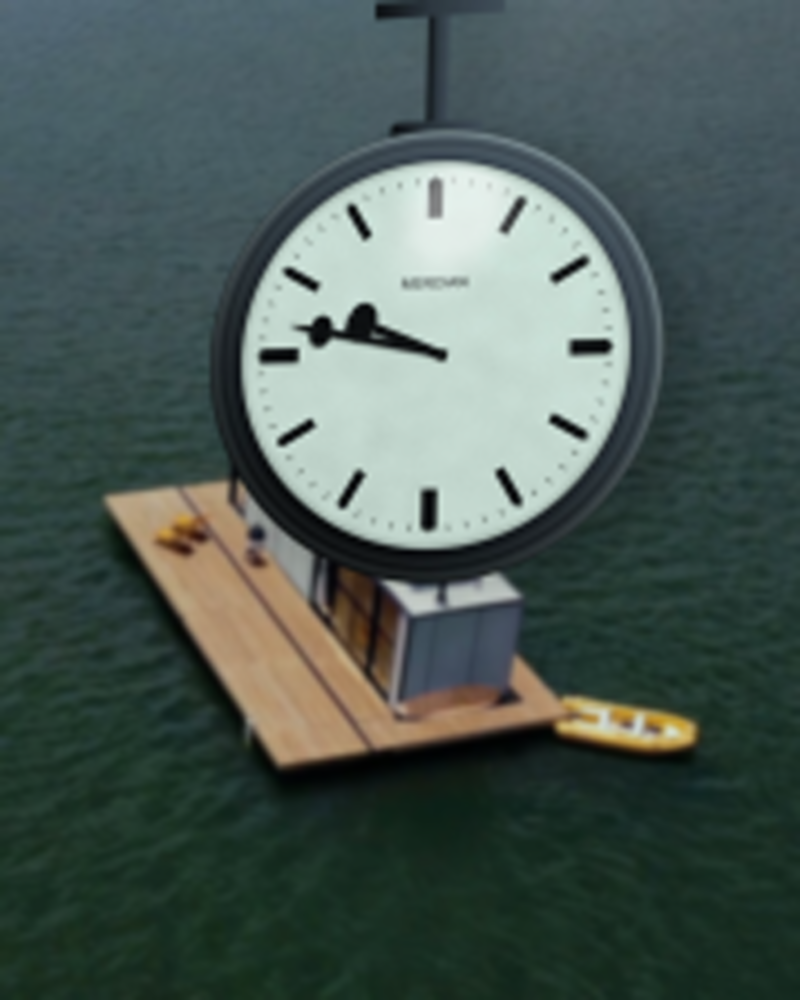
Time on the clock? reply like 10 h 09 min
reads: 9 h 47 min
